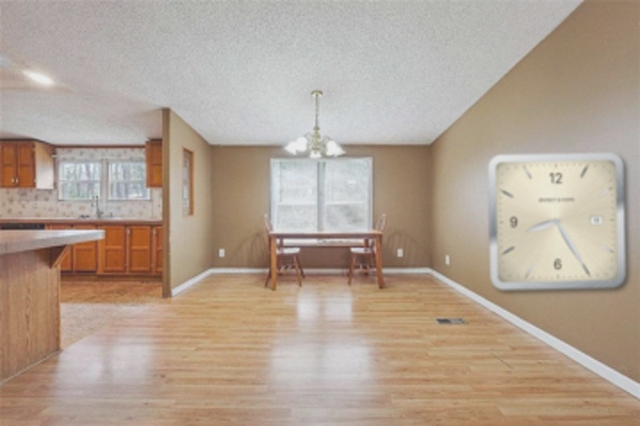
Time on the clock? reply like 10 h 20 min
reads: 8 h 25 min
